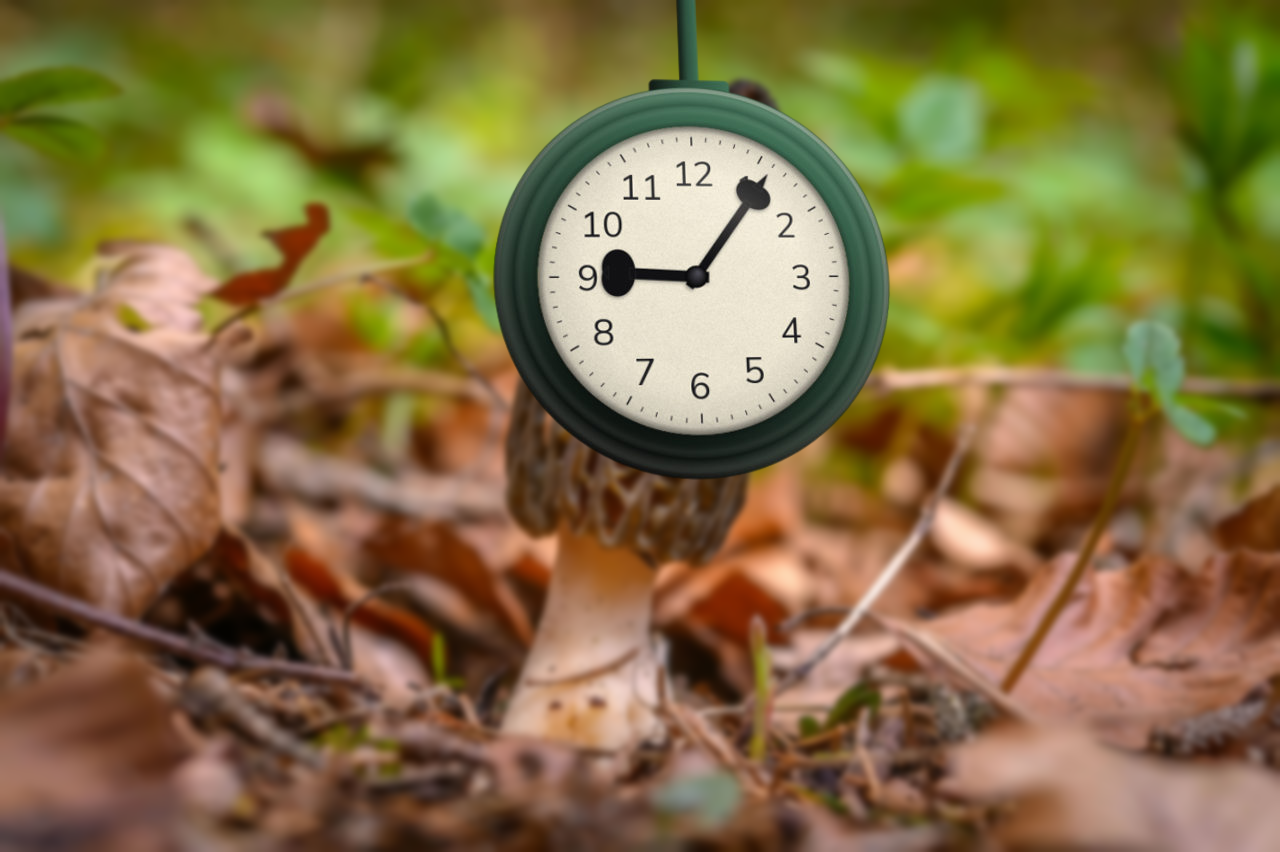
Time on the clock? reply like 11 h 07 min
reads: 9 h 06 min
